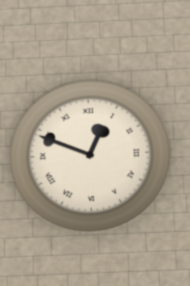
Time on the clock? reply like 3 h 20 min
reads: 12 h 49 min
